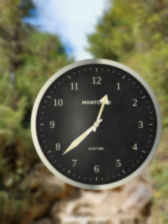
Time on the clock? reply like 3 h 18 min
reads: 12 h 38 min
